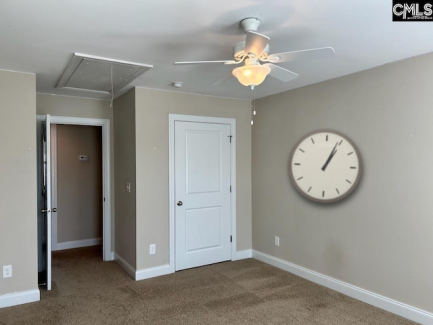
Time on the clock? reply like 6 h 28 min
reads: 1 h 04 min
